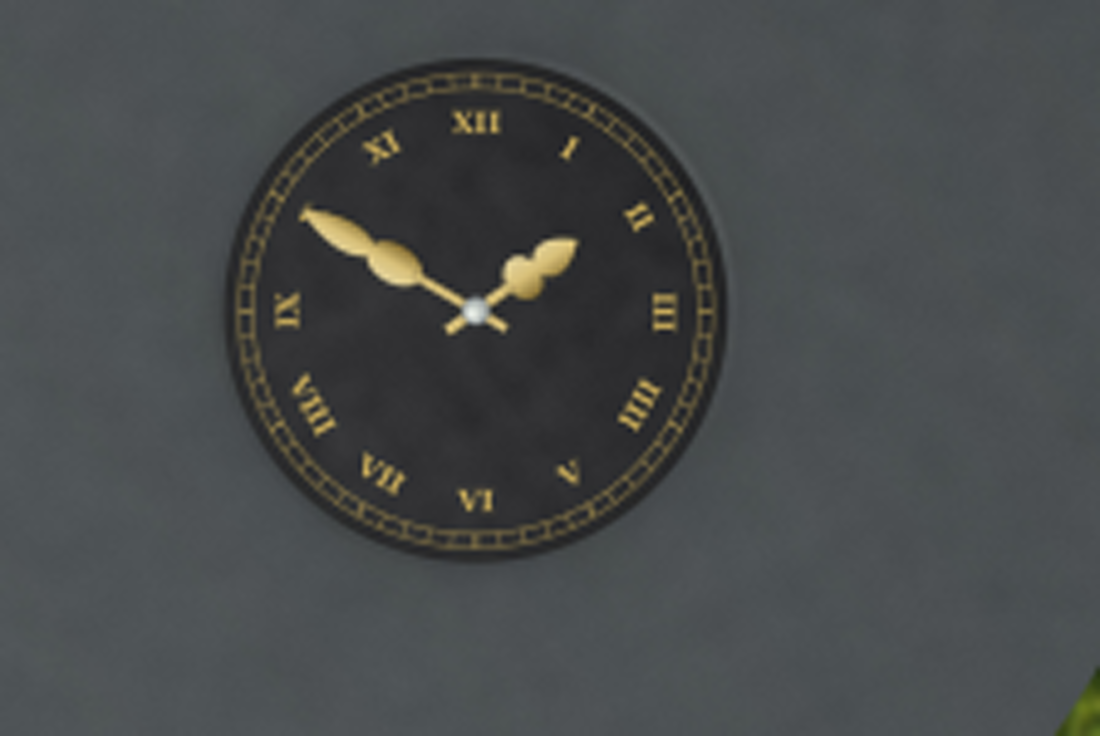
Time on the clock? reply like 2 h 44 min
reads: 1 h 50 min
